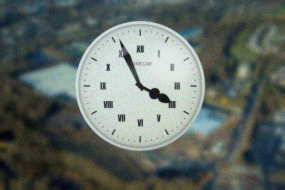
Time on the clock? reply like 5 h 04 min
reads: 3 h 56 min
